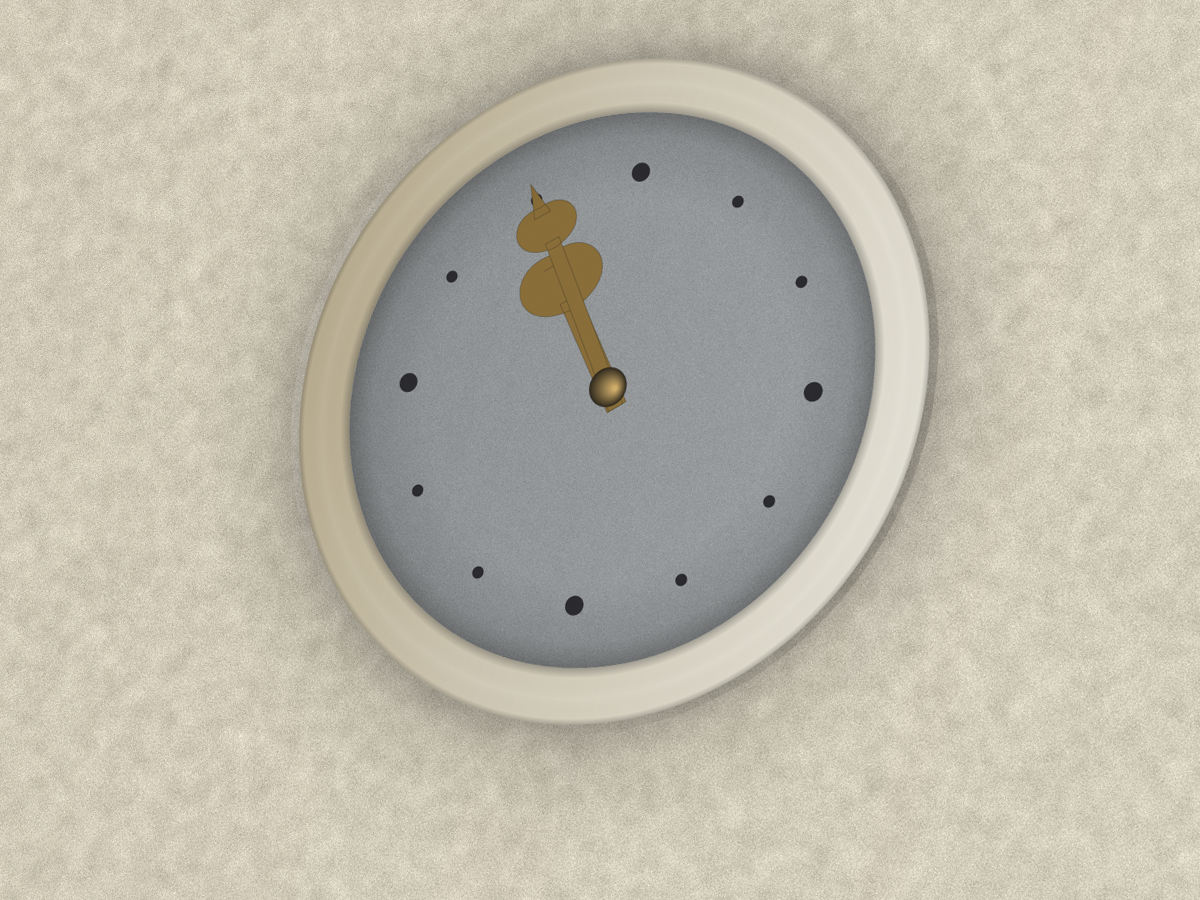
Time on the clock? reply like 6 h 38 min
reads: 10 h 55 min
